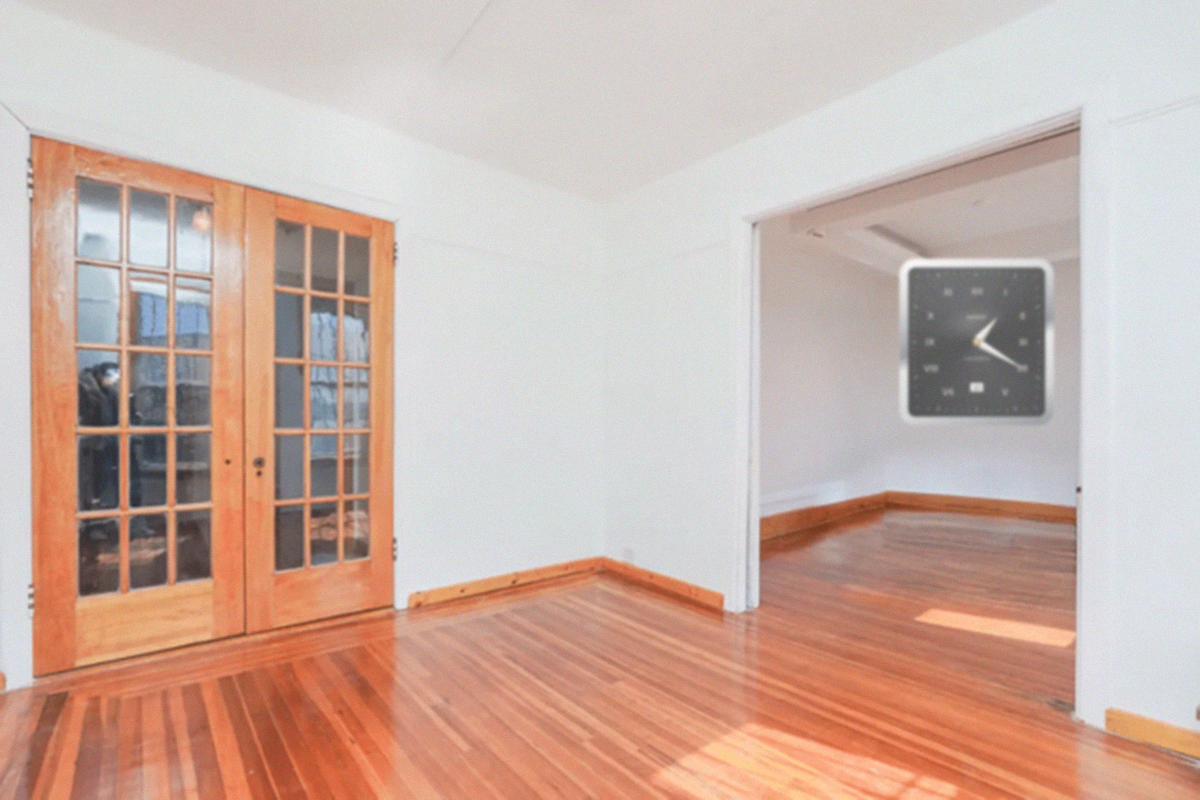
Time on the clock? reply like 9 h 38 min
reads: 1 h 20 min
